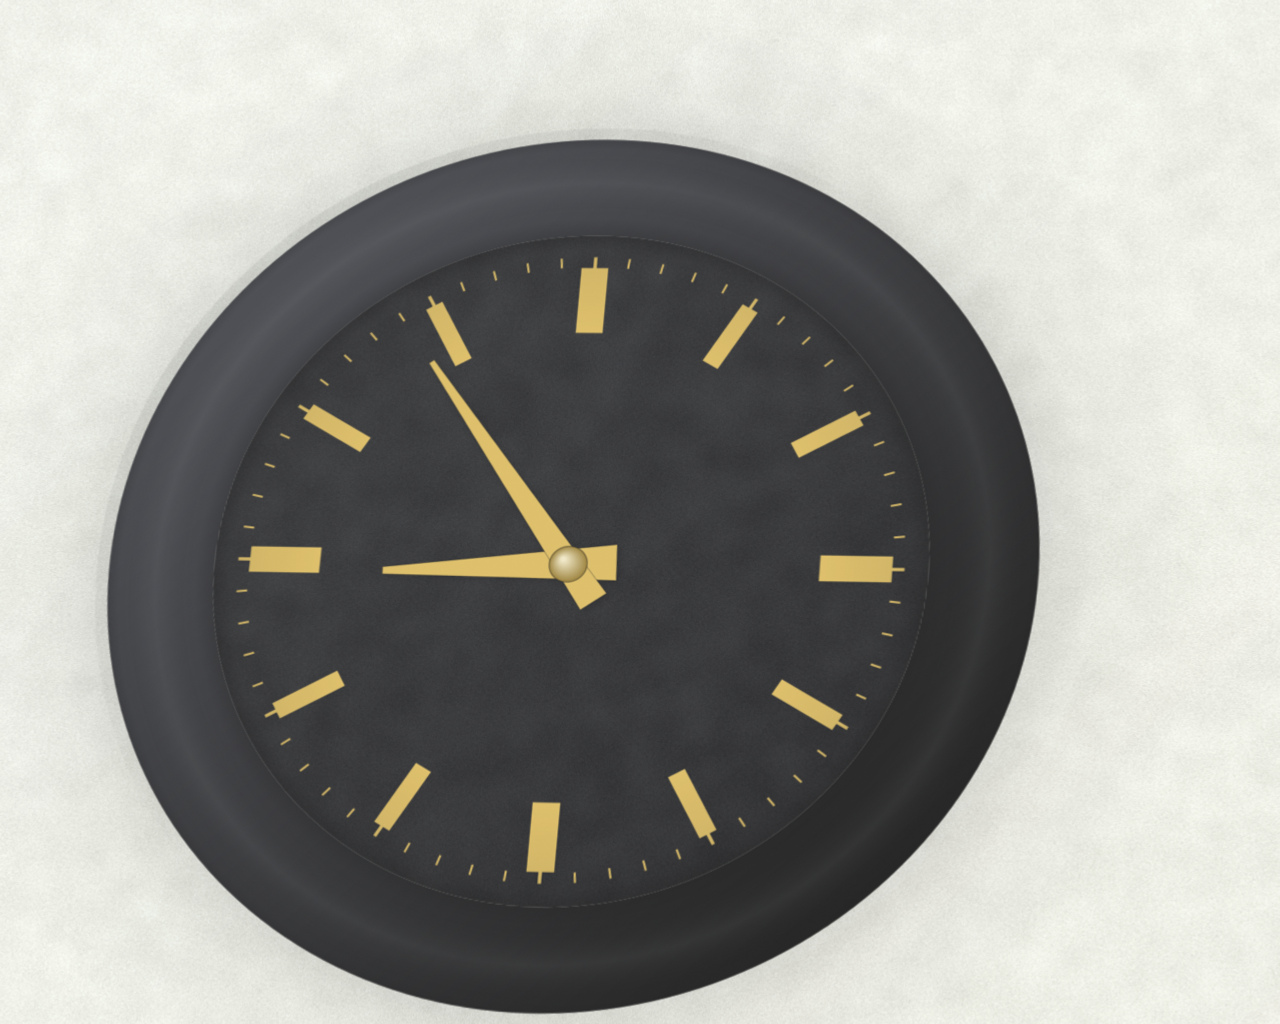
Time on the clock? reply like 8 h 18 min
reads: 8 h 54 min
